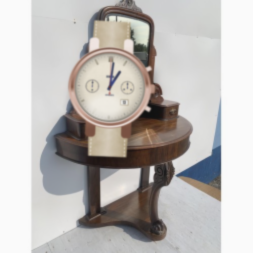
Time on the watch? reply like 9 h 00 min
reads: 1 h 01 min
